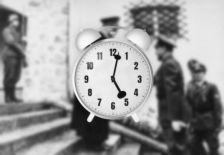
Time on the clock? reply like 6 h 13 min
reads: 5 h 02 min
